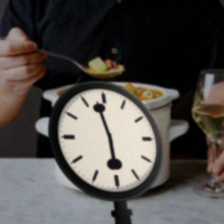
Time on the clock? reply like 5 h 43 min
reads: 5 h 58 min
